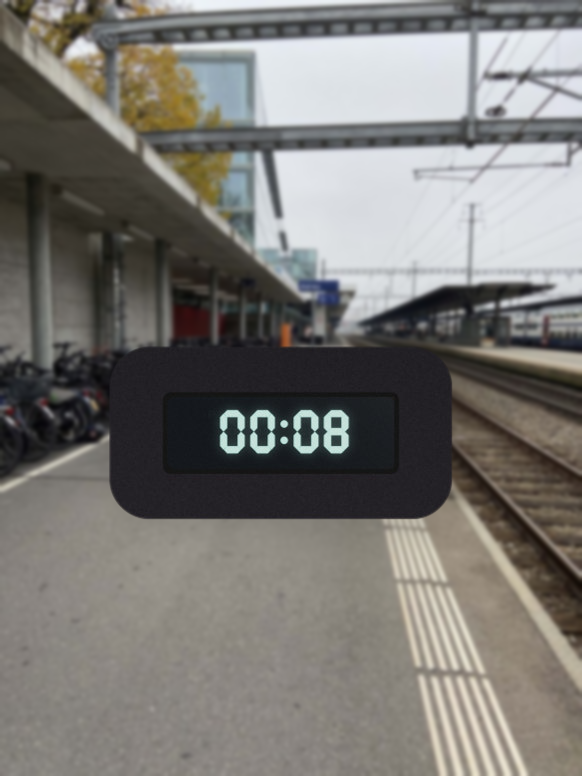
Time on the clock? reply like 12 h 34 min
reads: 0 h 08 min
